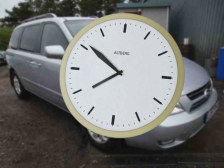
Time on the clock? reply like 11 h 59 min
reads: 7 h 51 min
